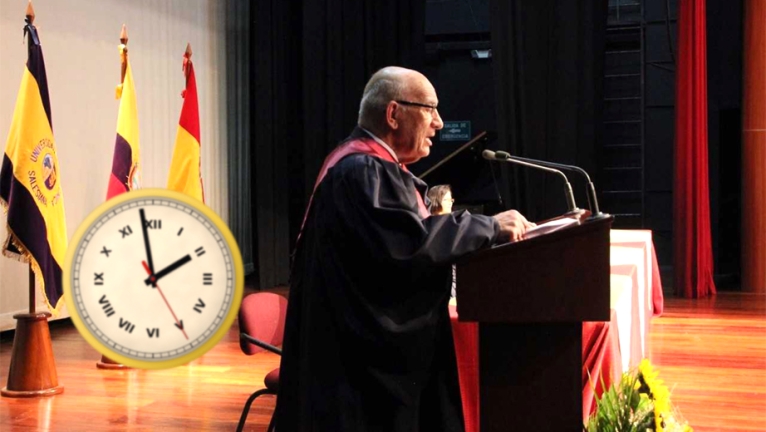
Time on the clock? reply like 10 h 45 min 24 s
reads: 1 h 58 min 25 s
